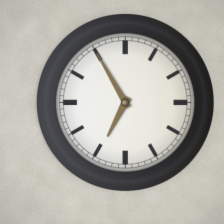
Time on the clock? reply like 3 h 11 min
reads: 6 h 55 min
